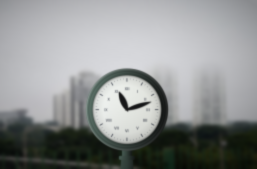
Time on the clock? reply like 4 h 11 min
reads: 11 h 12 min
